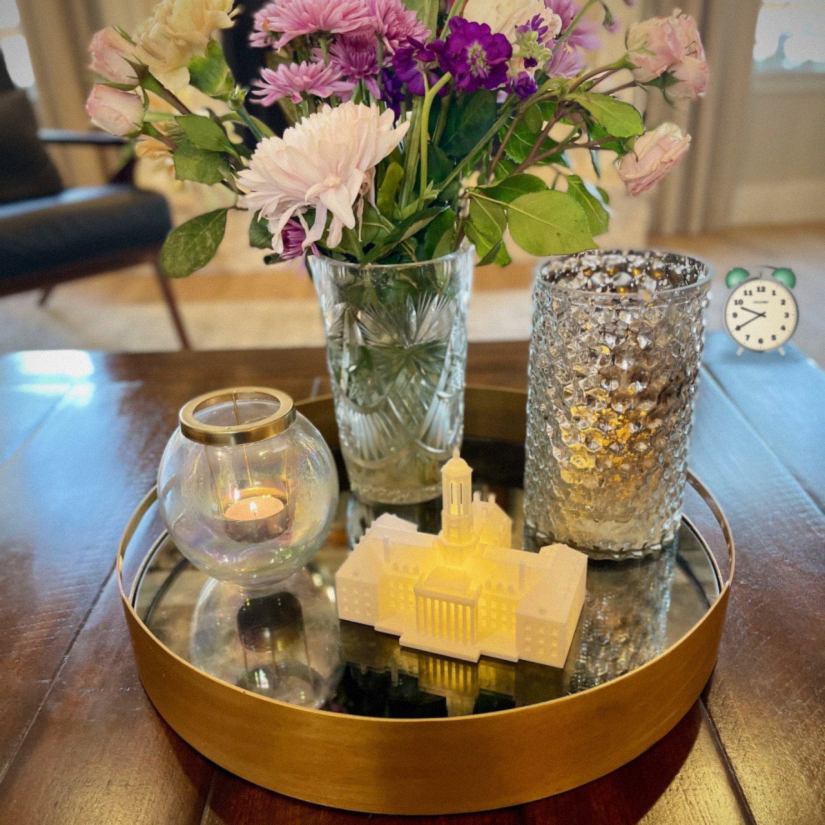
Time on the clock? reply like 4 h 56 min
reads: 9 h 40 min
